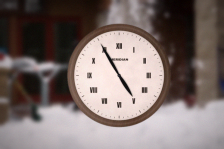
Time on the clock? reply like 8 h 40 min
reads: 4 h 55 min
